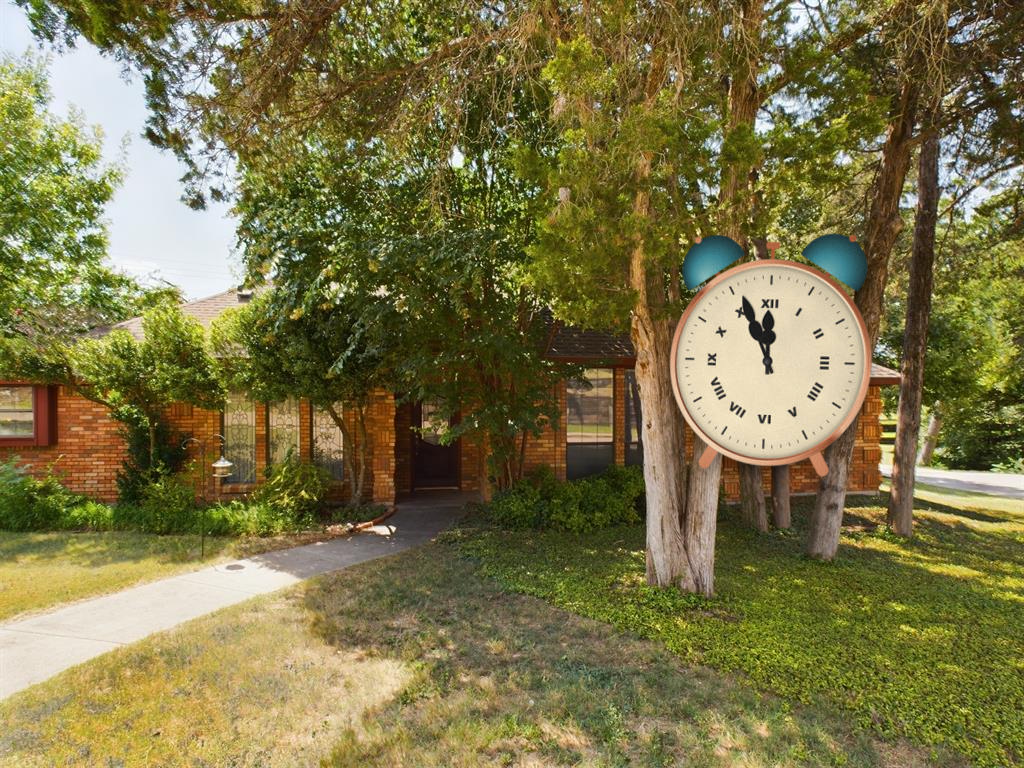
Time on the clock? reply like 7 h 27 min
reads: 11 h 56 min
